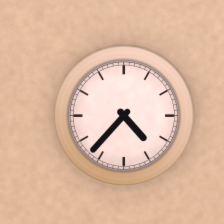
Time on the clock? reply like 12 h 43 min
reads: 4 h 37 min
